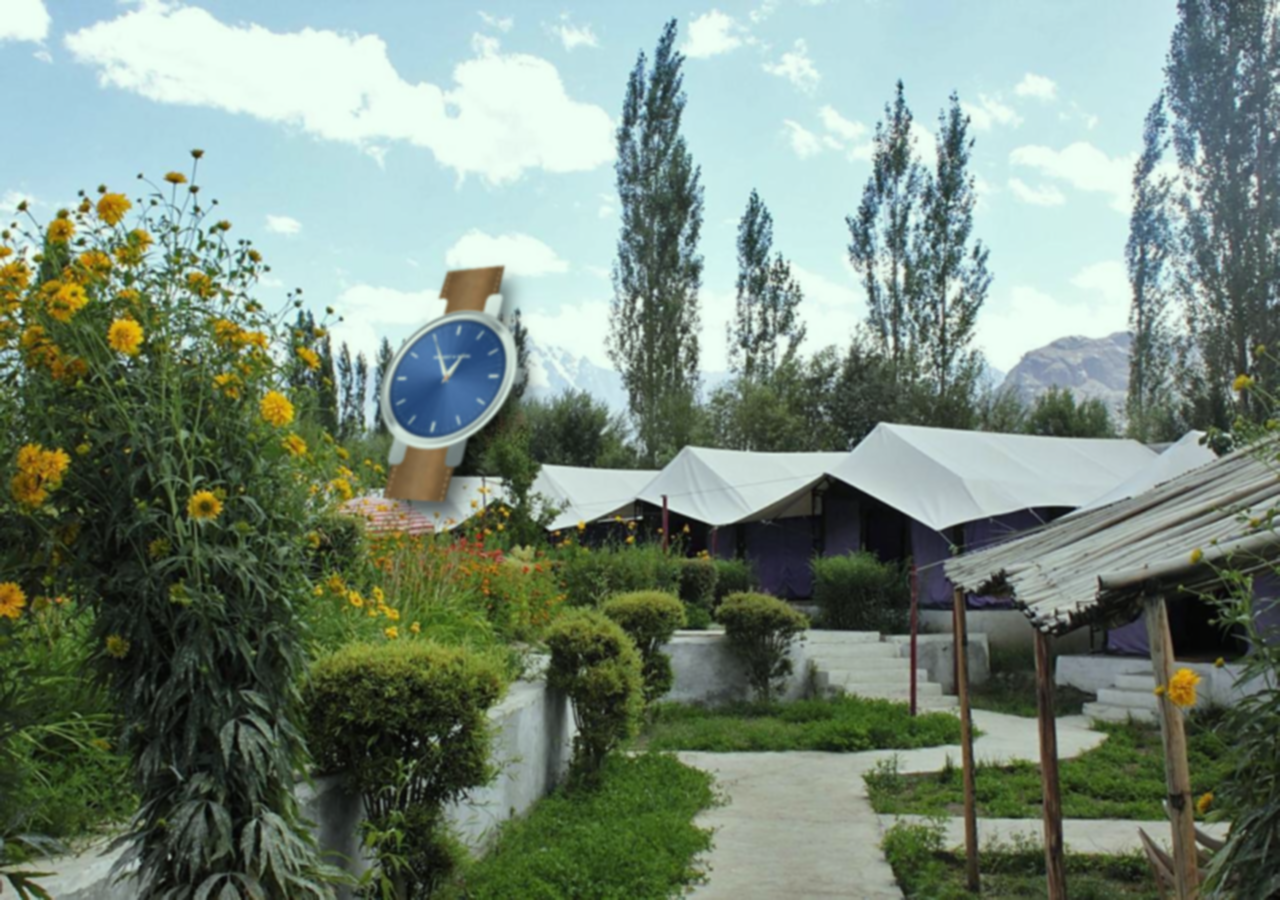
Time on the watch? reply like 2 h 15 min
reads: 12 h 55 min
